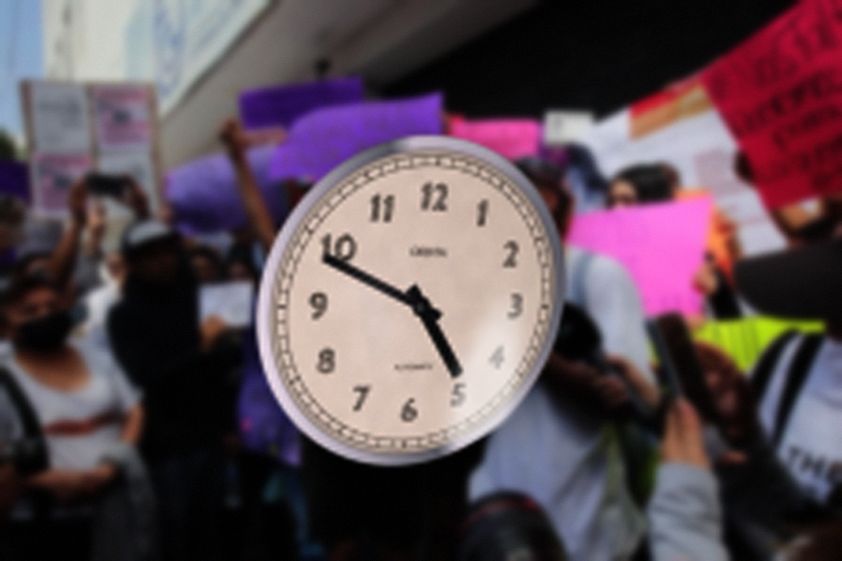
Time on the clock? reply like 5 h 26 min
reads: 4 h 49 min
